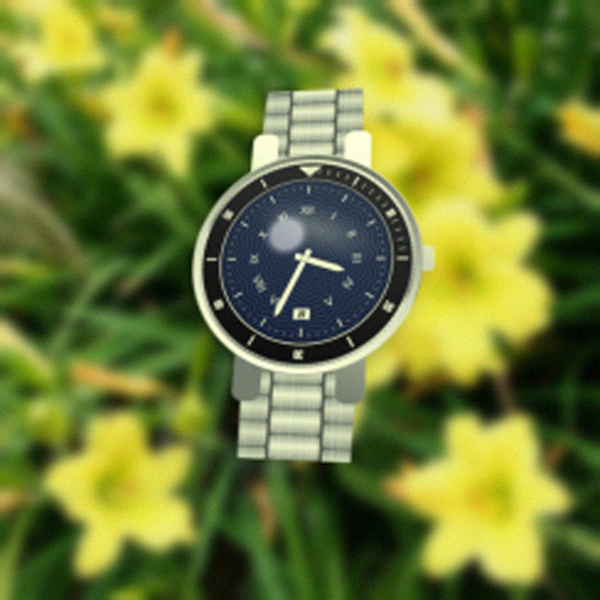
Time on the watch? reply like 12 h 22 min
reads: 3 h 34 min
